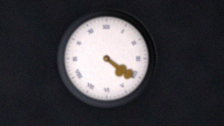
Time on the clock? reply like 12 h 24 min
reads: 4 h 21 min
